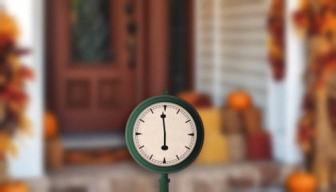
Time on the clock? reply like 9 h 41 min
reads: 5 h 59 min
